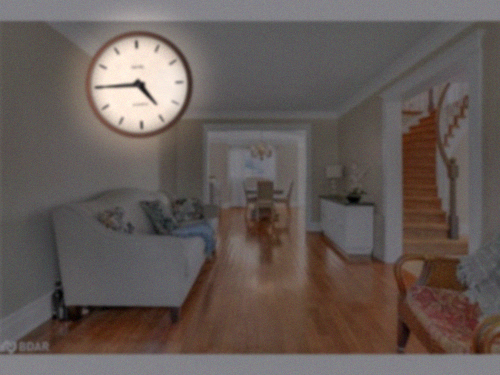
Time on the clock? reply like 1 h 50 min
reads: 4 h 45 min
